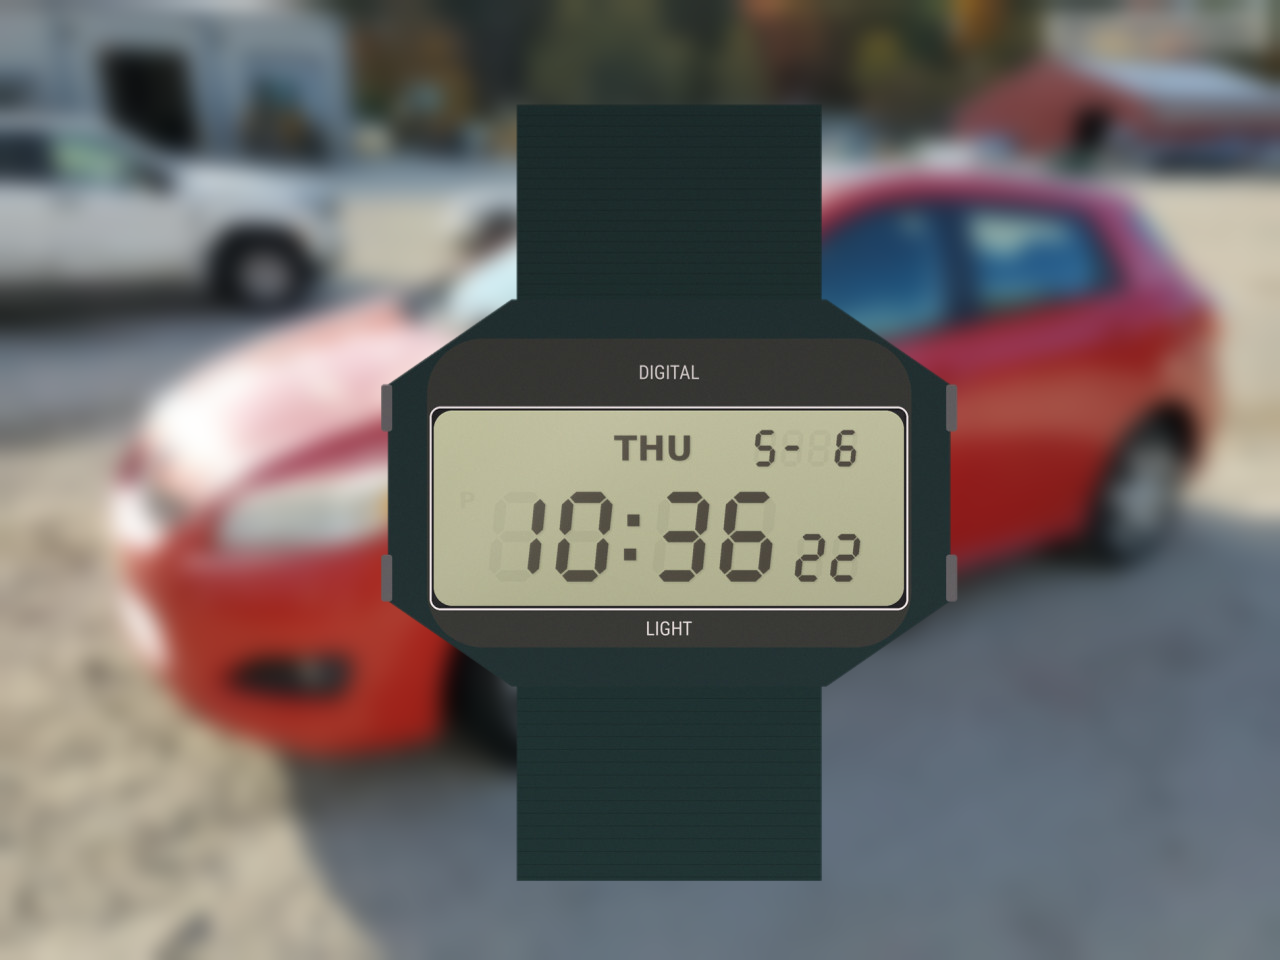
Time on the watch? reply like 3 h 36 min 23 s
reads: 10 h 36 min 22 s
